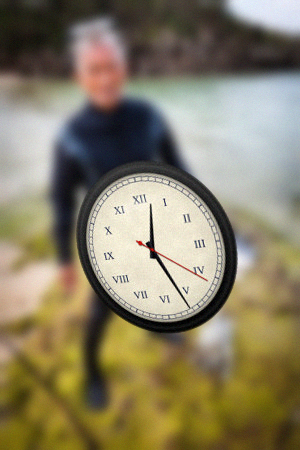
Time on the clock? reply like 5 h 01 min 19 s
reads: 12 h 26 min 21 s
